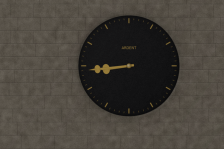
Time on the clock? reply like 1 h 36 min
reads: 8 h 44 min
